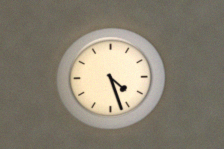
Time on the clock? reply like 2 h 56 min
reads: 4 h 27 min
